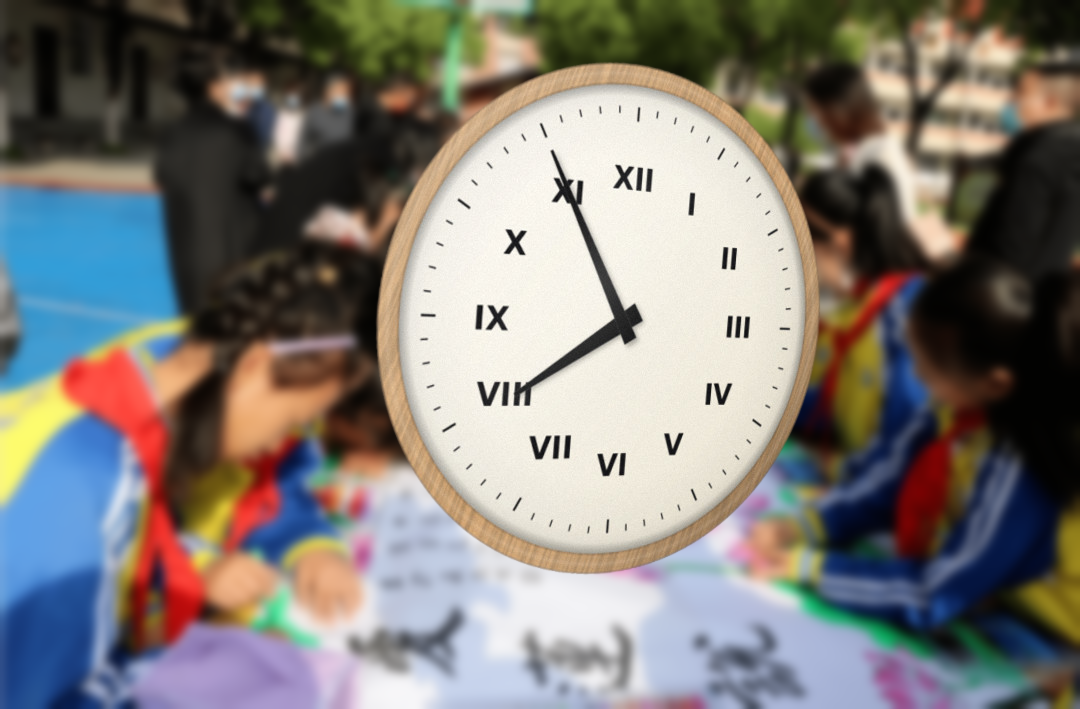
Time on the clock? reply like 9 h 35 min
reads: 7 h 55 min
